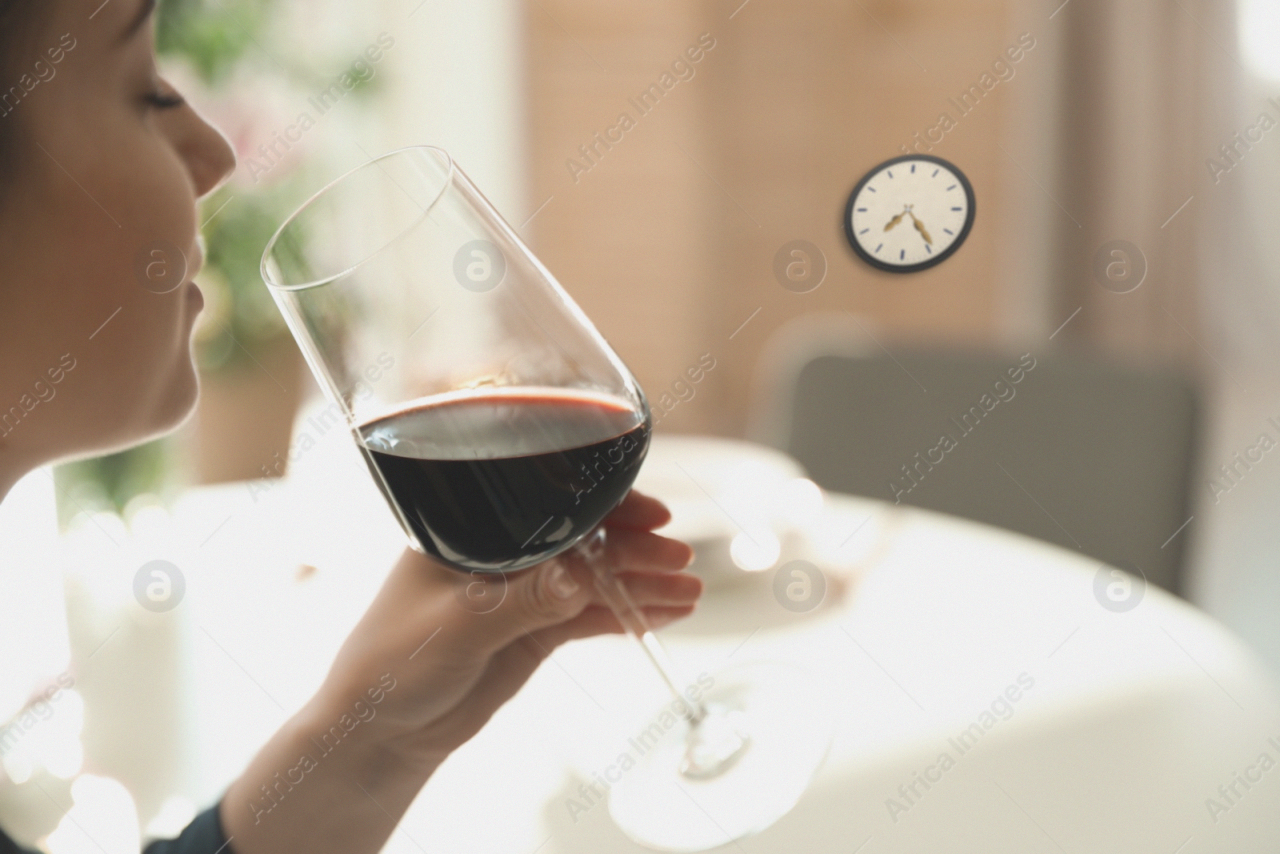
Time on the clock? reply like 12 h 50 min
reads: 7 h 24 min
